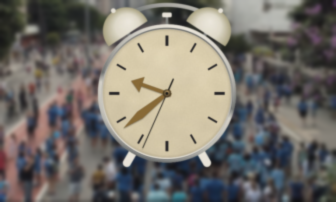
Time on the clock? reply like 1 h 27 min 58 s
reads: 9 h 38 min 34 s
